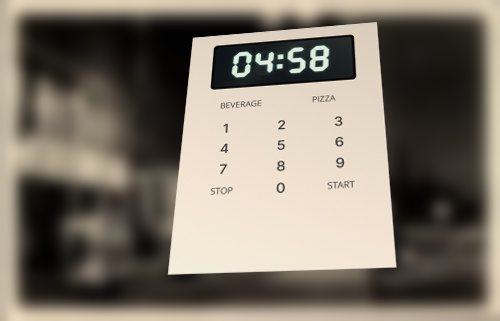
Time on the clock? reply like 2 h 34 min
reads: 4 h 58 min
